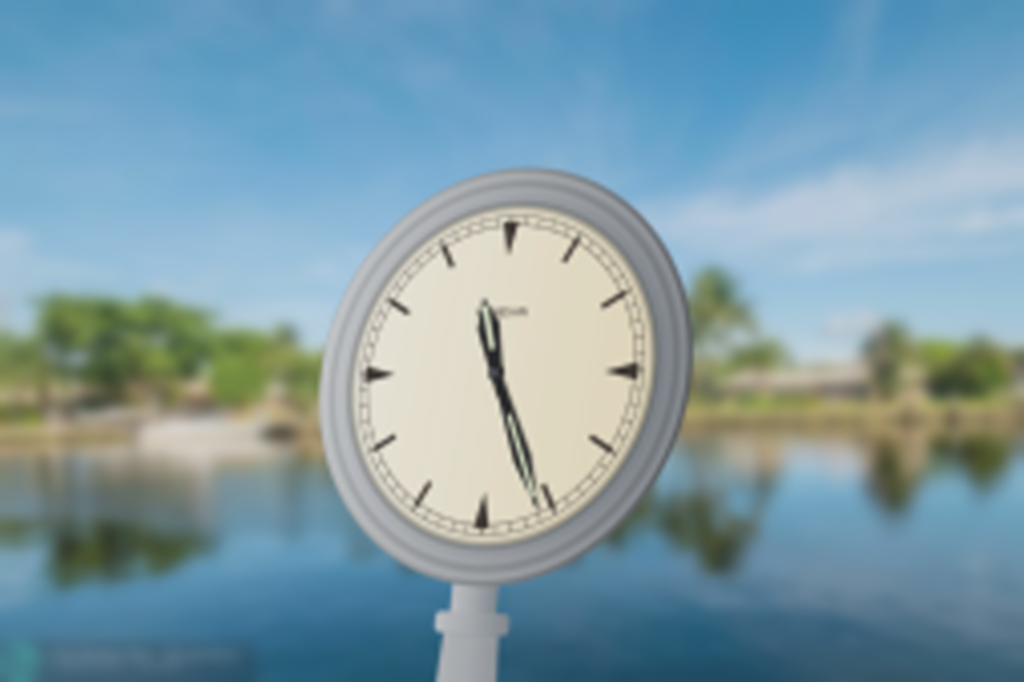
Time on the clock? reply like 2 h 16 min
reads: 11 h 26 min
